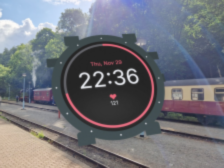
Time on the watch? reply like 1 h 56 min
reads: 22 h 36 min
